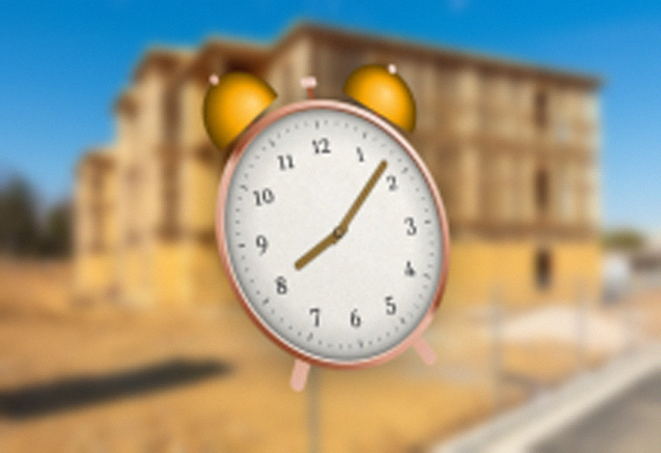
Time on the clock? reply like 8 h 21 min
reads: 8 h 08 min
